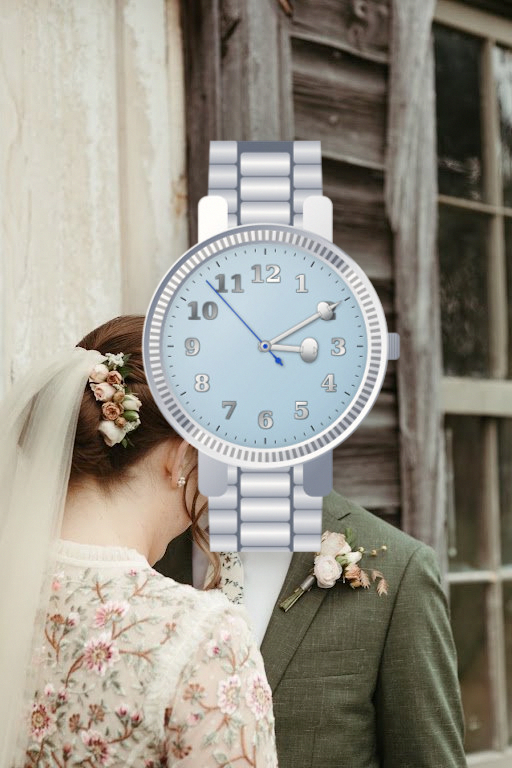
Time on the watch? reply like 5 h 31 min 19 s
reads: 3 h 09 min 53 s
